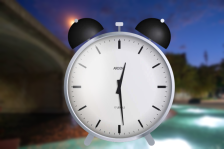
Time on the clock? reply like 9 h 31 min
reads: 12 h 29 min
